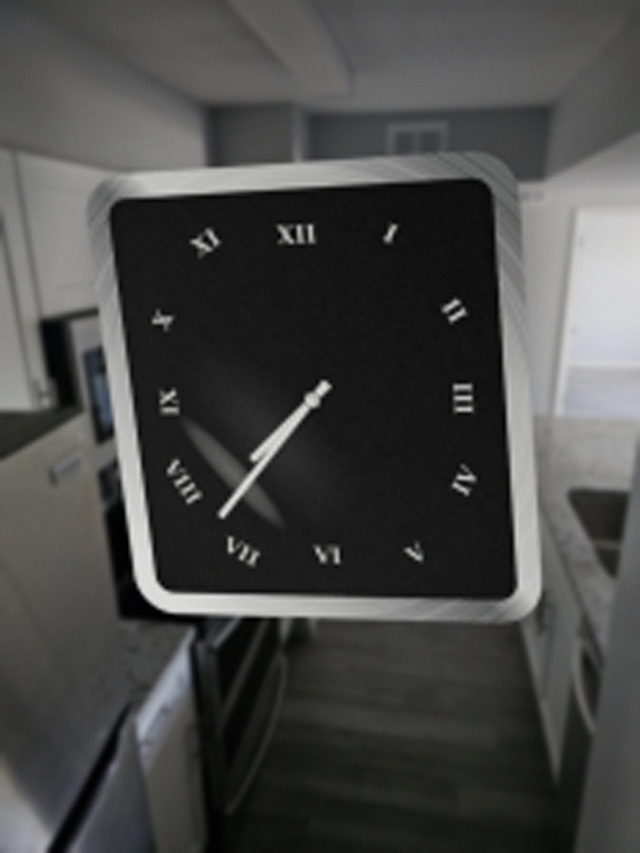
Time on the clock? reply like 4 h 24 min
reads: 7 h 37 min
